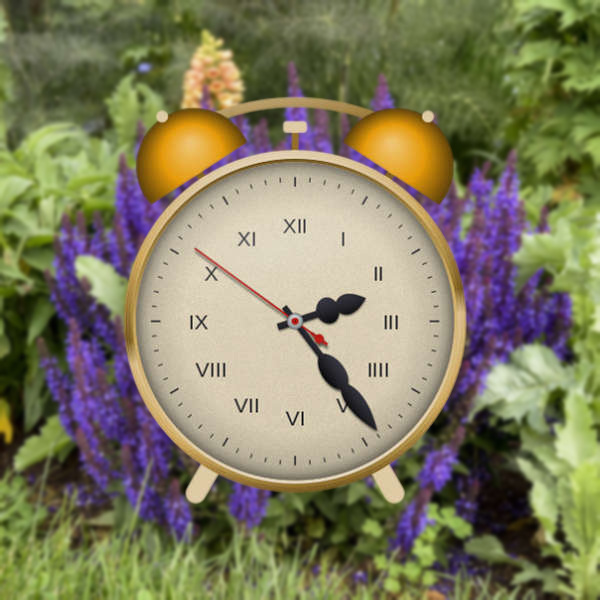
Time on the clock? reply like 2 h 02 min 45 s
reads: 2 h 23 min 51 s
